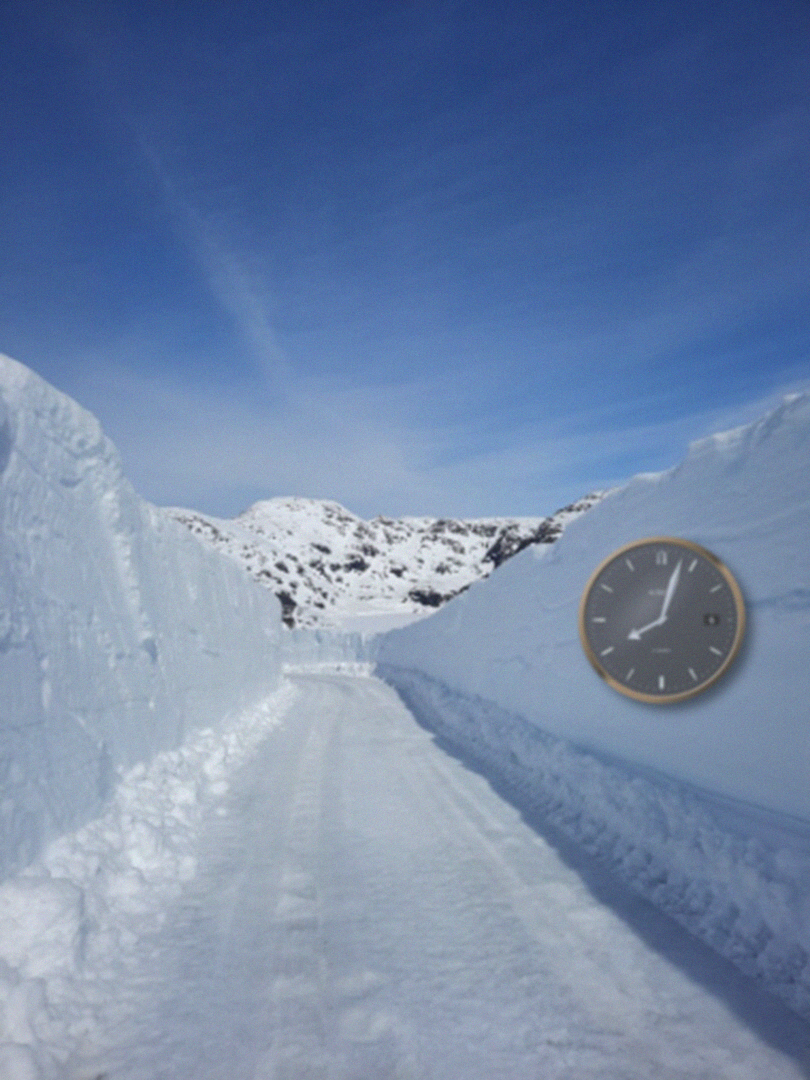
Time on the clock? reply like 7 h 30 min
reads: 8 h 03 min
